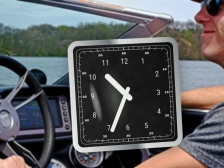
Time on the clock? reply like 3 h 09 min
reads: 10 h 34 min
